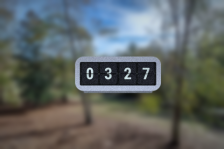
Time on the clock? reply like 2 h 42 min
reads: 3 h 27 min
